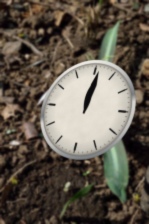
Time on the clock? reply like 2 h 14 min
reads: 12 h 01 min
